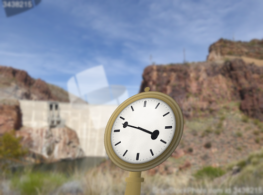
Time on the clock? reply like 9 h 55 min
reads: 3 h 48 min
